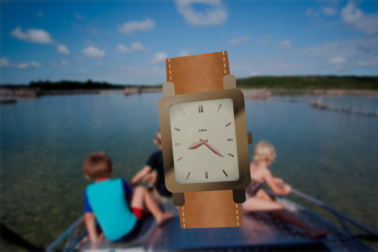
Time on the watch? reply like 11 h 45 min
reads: 8 h 22 min
